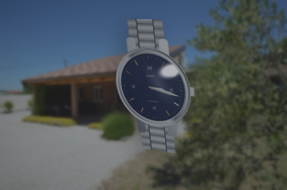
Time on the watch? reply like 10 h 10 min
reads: 3 h 17 min
